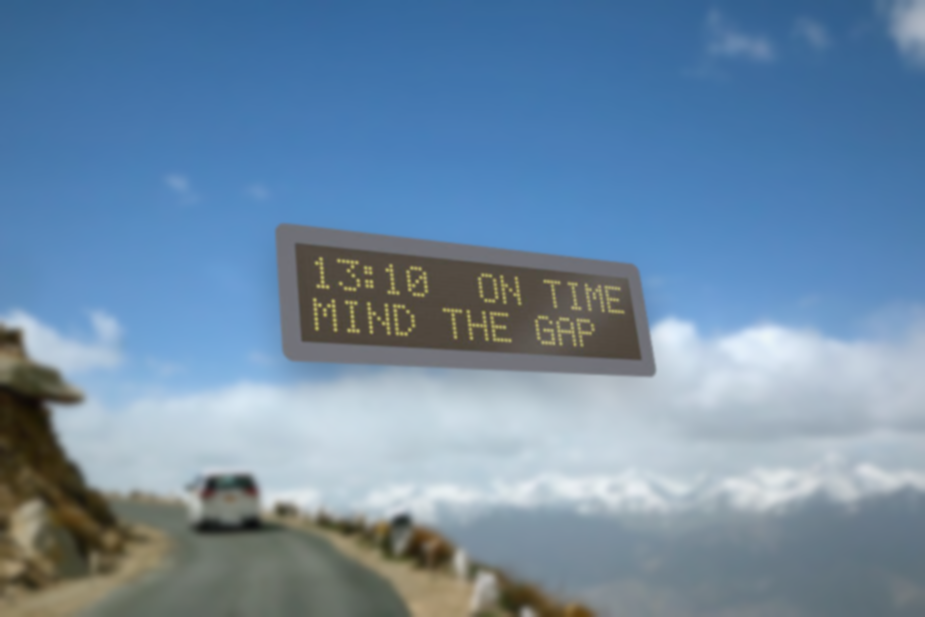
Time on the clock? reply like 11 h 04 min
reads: 13 h 10 min
